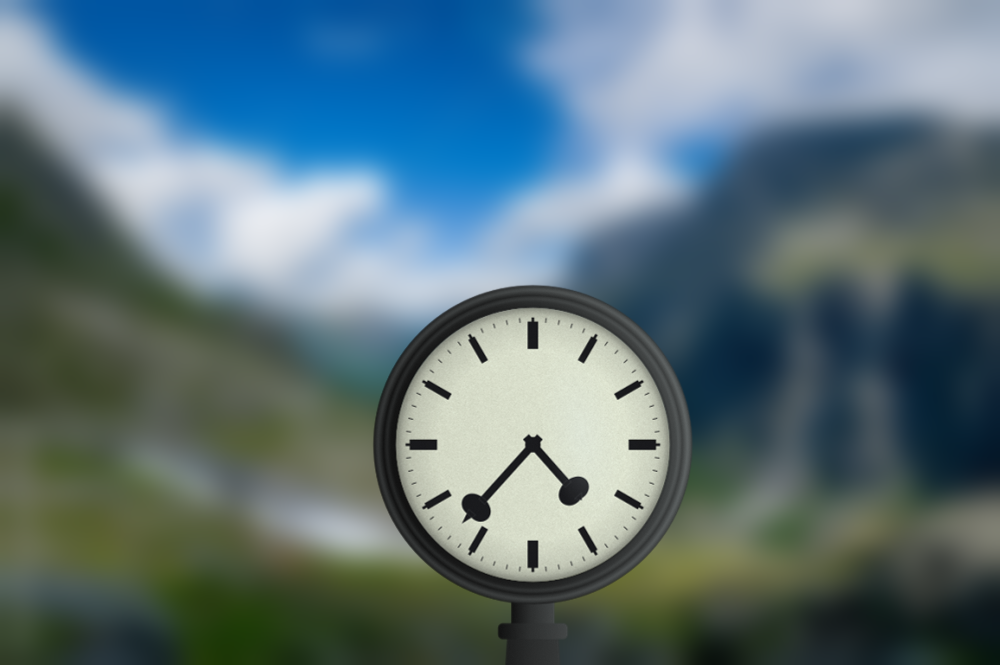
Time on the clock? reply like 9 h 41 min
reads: 4 h 37 min
